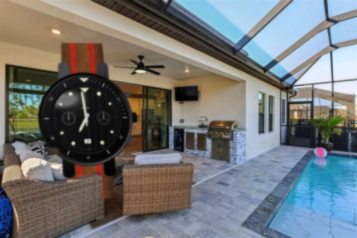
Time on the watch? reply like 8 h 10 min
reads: 6 h 59 min
